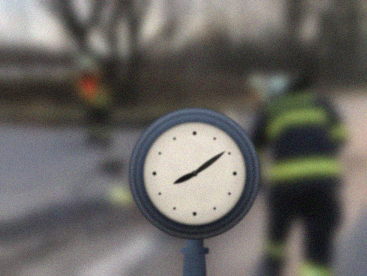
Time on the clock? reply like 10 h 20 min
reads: 8 h 09 min
